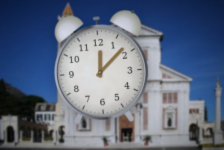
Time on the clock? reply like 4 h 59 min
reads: 12 h 08 min
